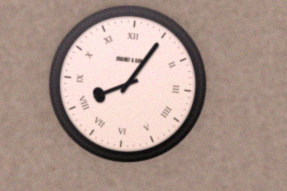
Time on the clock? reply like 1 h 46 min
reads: 8 h 05 min
